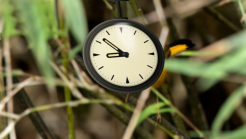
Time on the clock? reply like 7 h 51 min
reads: 8 h 52 min
